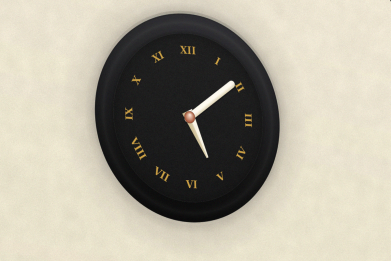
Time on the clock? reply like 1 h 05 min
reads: 5 h 09 min
